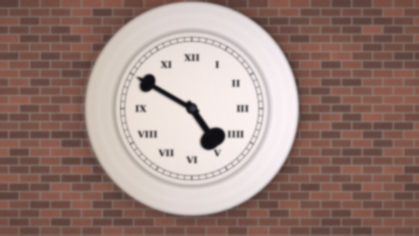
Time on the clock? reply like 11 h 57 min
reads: 4 h 50 min
